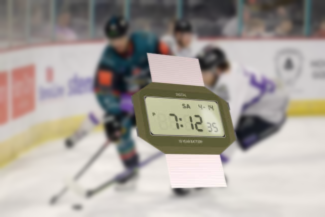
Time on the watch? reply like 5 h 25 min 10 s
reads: 7 h 12 min 35 s
